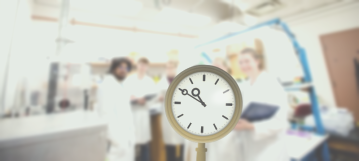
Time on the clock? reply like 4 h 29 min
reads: 10 h 50 min
